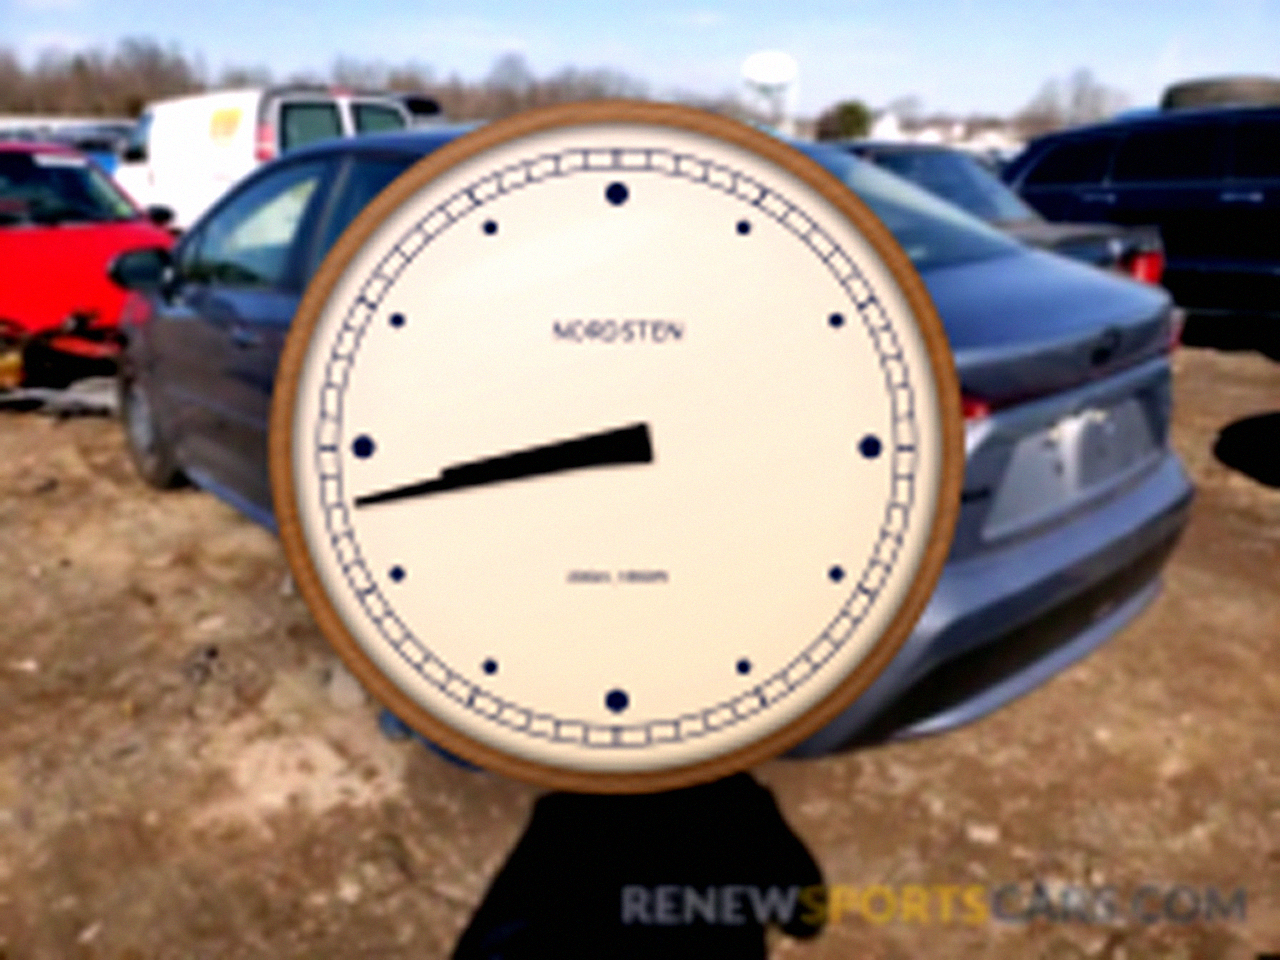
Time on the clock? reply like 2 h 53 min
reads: 8 h 43 min
